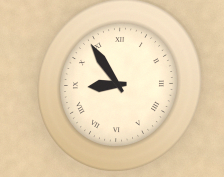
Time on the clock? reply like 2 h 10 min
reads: 8 h 54 min
